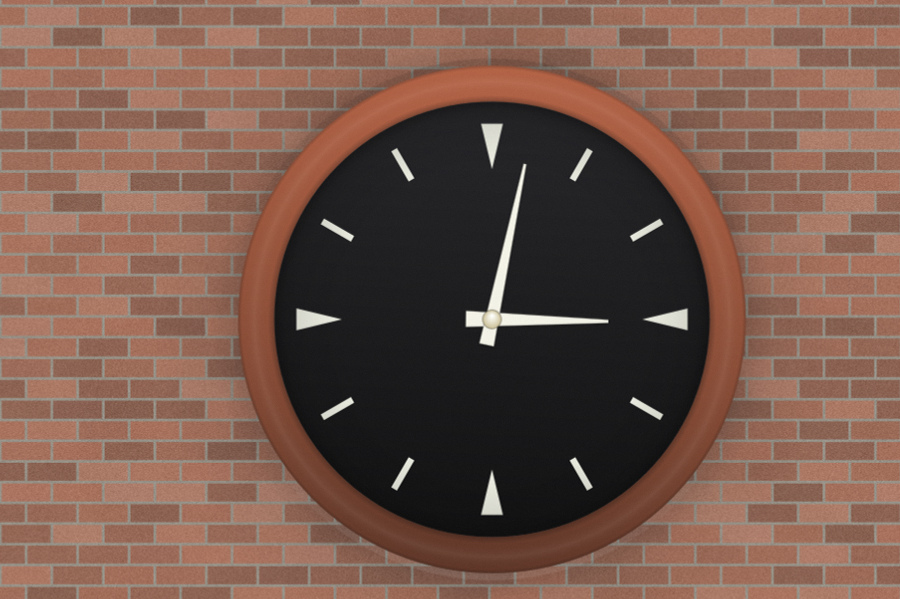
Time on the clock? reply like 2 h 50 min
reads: 3 h 02 min
